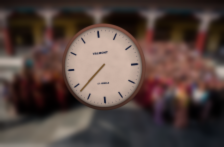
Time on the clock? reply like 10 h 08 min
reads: 7 h 38 min
